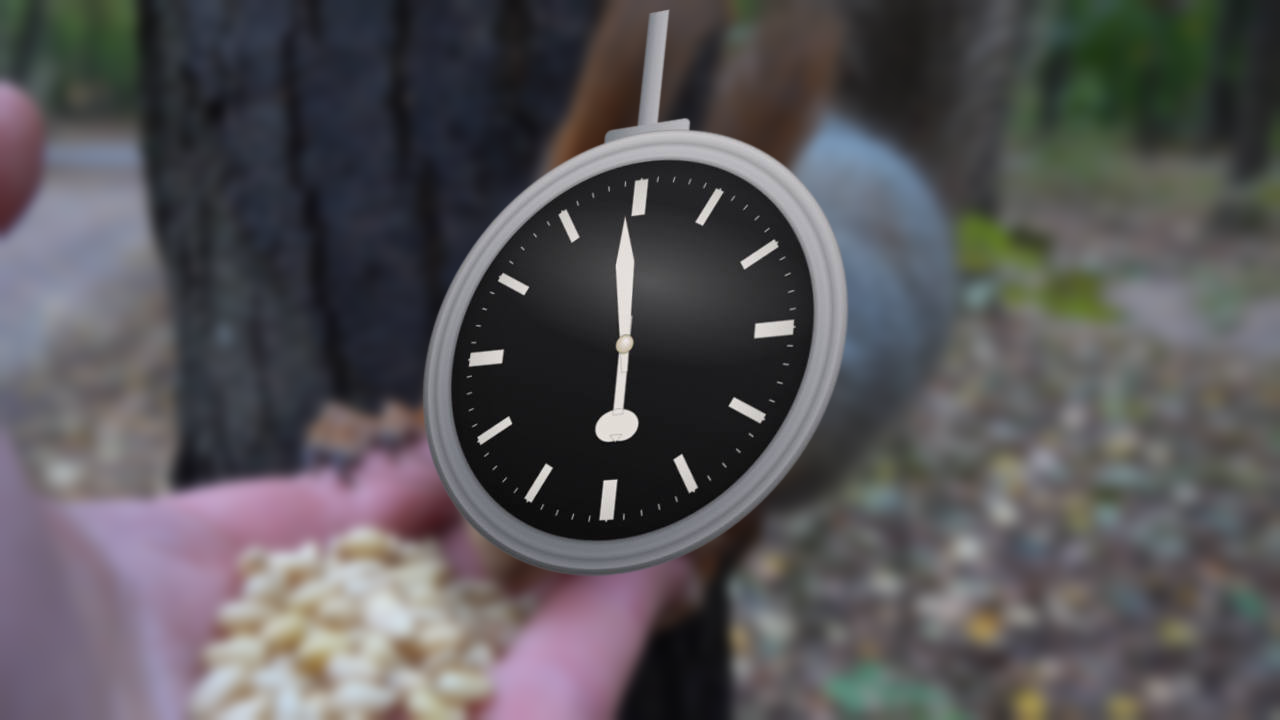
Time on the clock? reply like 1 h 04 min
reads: 5 h 59 min
